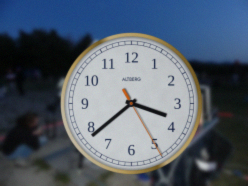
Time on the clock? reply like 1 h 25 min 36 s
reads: 3 h 38 min 25 s
